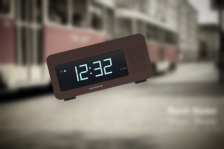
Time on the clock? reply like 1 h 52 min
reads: 12 h 32 min
